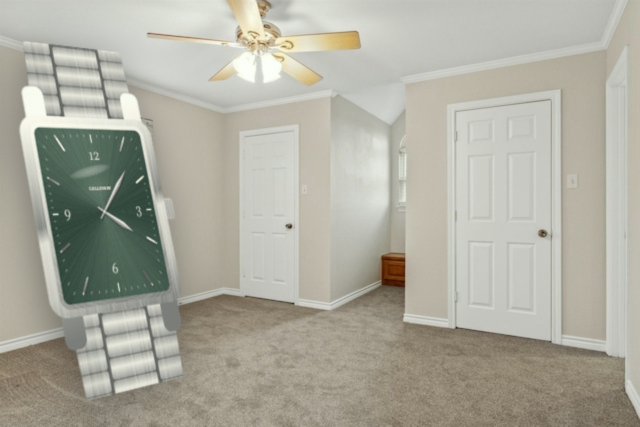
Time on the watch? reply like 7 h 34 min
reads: 4 h 07 min
